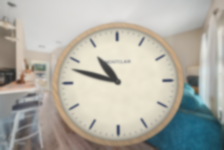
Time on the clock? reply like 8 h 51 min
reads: 10 h 48 min
